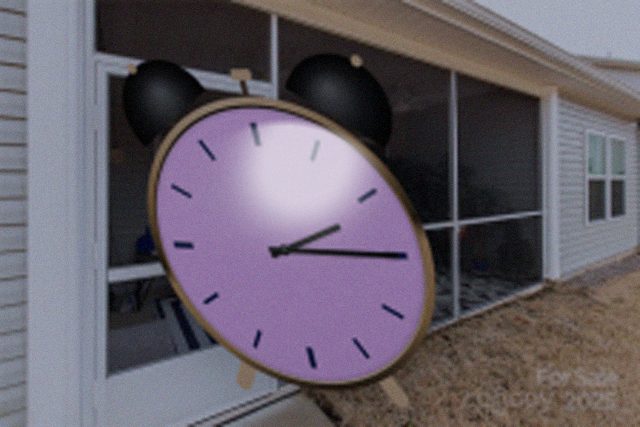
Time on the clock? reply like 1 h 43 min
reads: 2 h 15 min
